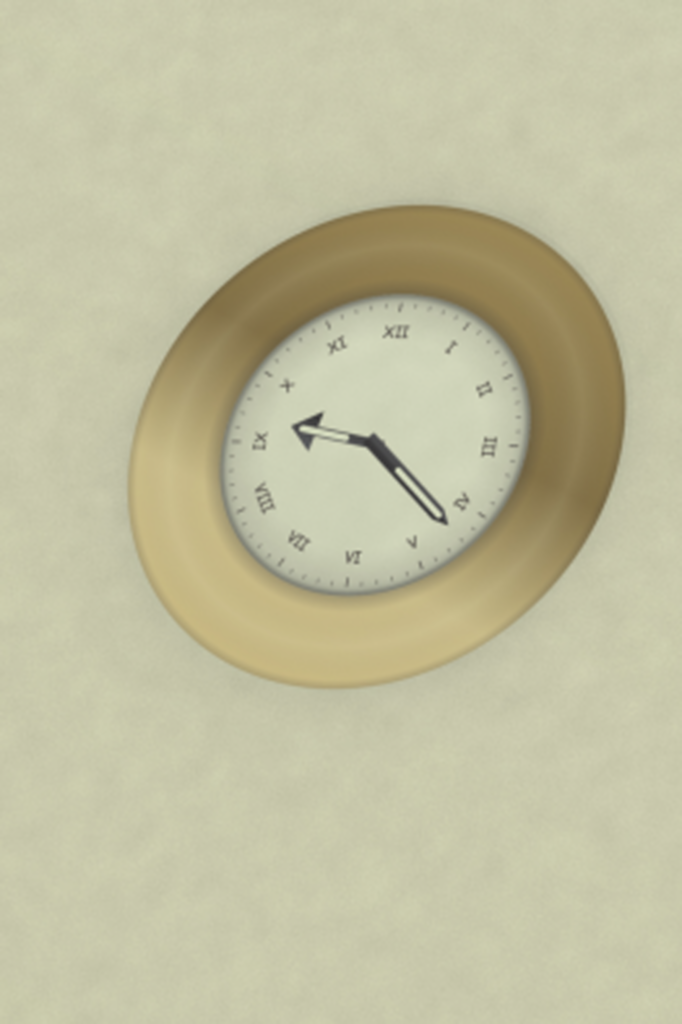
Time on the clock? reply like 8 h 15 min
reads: 9 h 22 min
